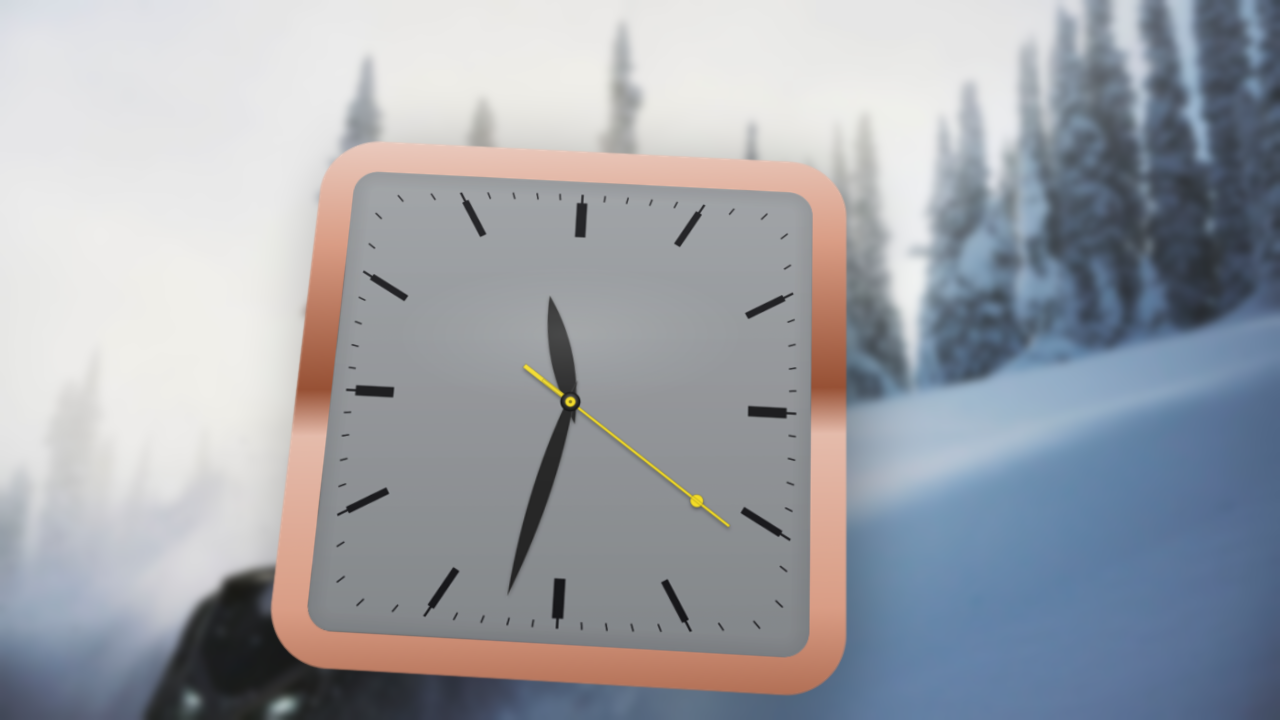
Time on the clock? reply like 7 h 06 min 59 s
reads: 11 h 32 min 21 s
